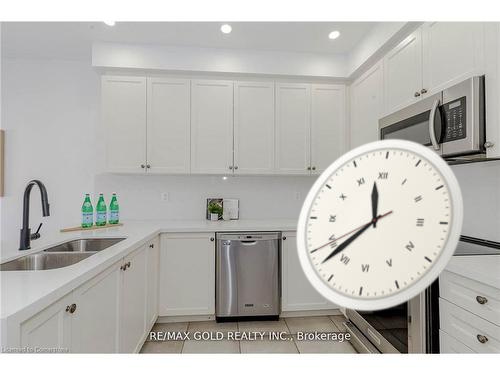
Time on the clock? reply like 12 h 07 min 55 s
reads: 11 h 37 min 40 s
